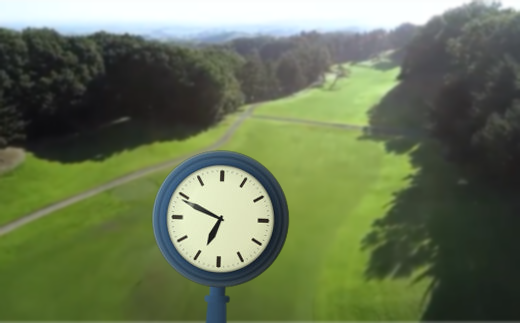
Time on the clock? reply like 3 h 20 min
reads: 6 h 49 min
